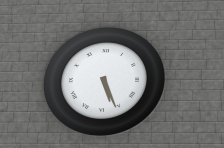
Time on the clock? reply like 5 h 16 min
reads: 5 h 26 min
